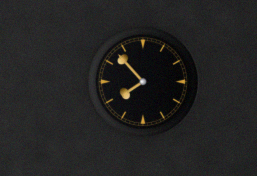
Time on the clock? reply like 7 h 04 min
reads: 7 h 53 min
